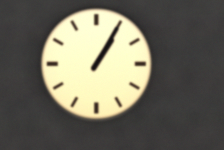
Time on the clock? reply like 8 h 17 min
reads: 1 h 05 min
